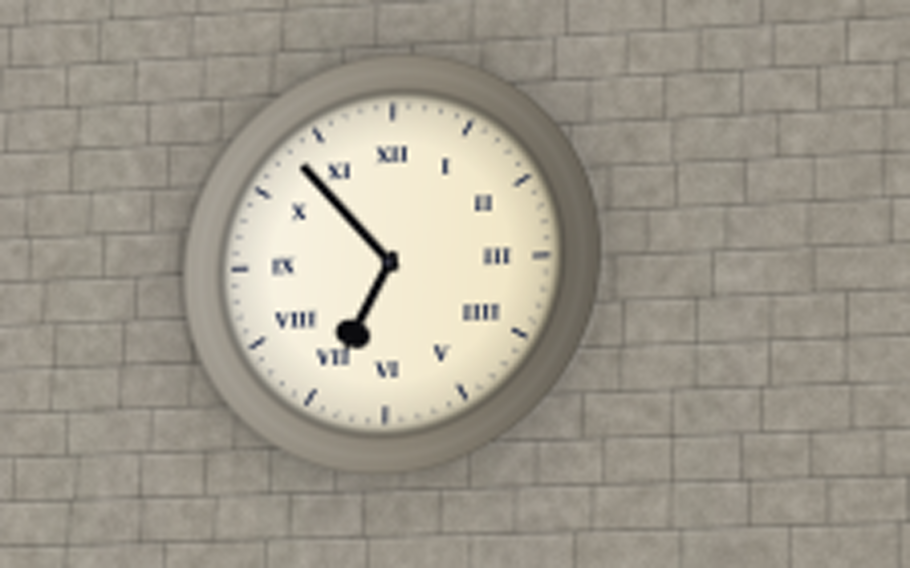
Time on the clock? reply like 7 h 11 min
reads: 6 h 53 min
